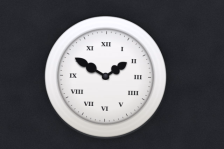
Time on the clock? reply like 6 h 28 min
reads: 1 h 50 min
